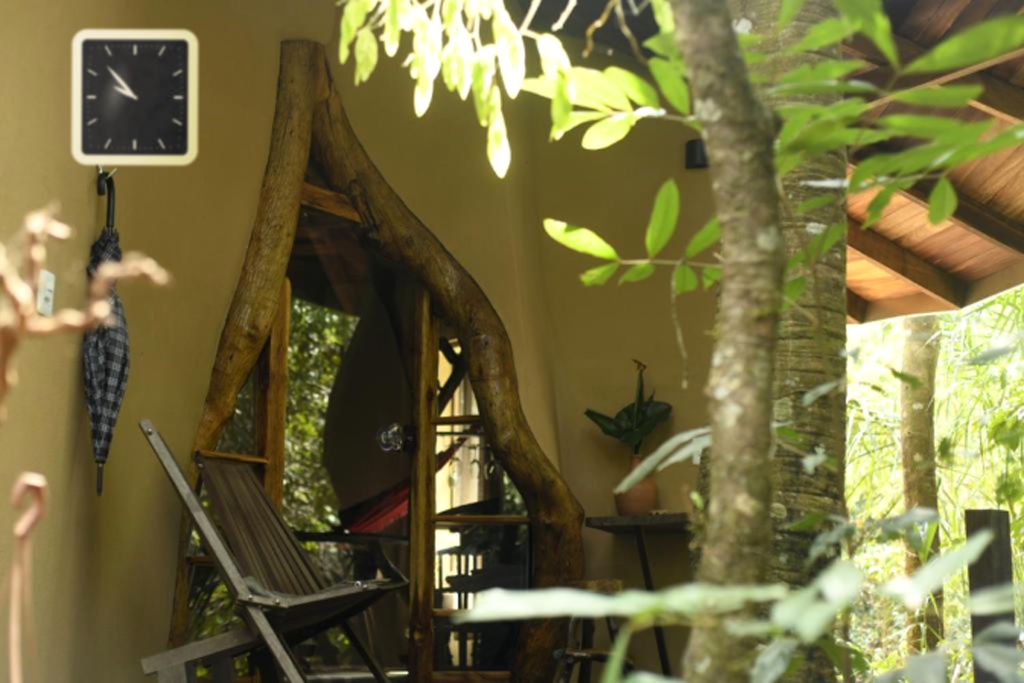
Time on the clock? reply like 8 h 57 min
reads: 9 h 53 min
